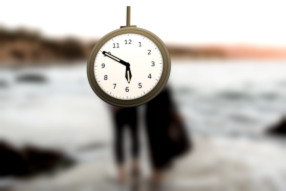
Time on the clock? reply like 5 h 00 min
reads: 5 h 50 min
